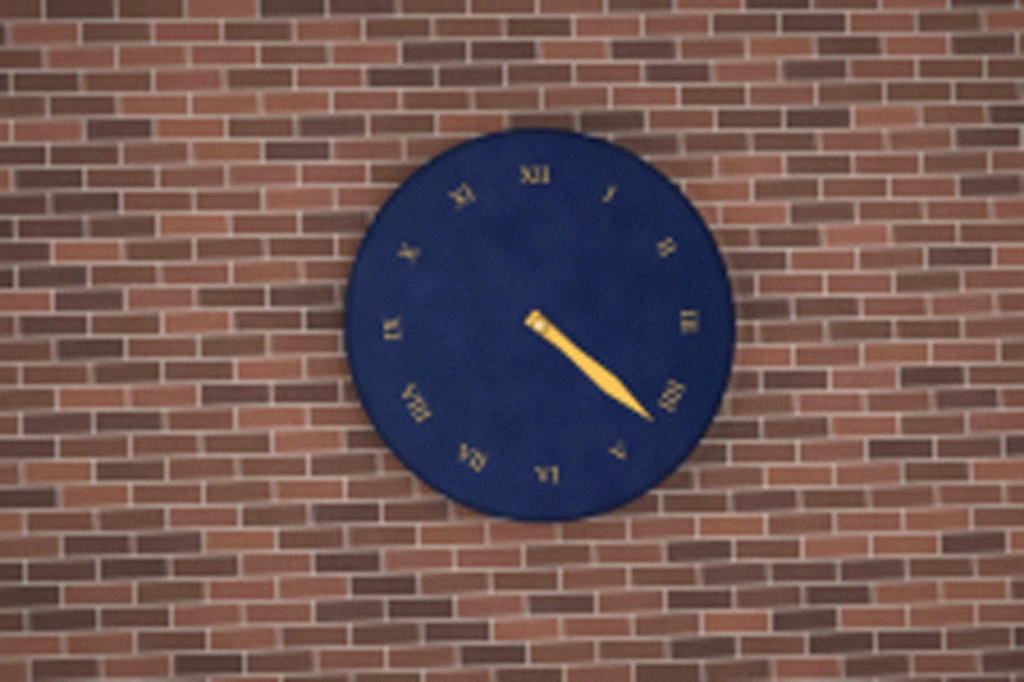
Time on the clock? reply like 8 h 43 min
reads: 4 h 22 min
